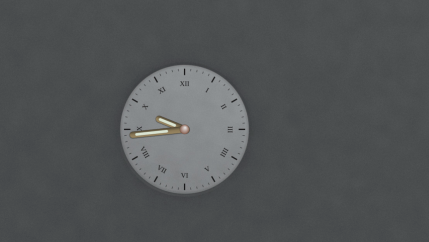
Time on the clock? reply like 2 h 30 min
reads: 9 h 44 min
